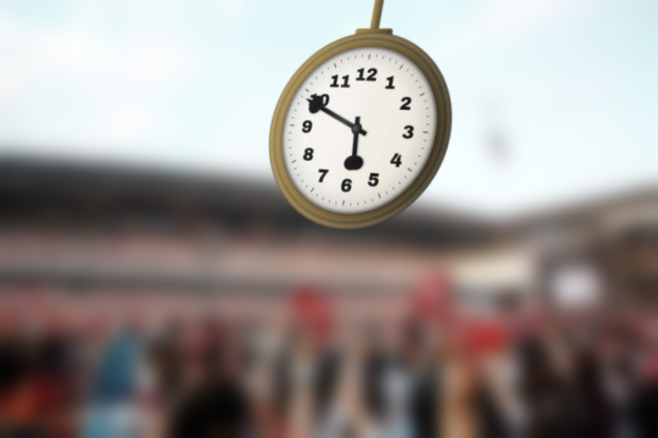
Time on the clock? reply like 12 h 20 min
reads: 5 h 49 min
